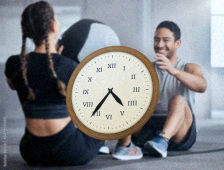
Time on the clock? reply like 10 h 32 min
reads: 4 h 36 min
